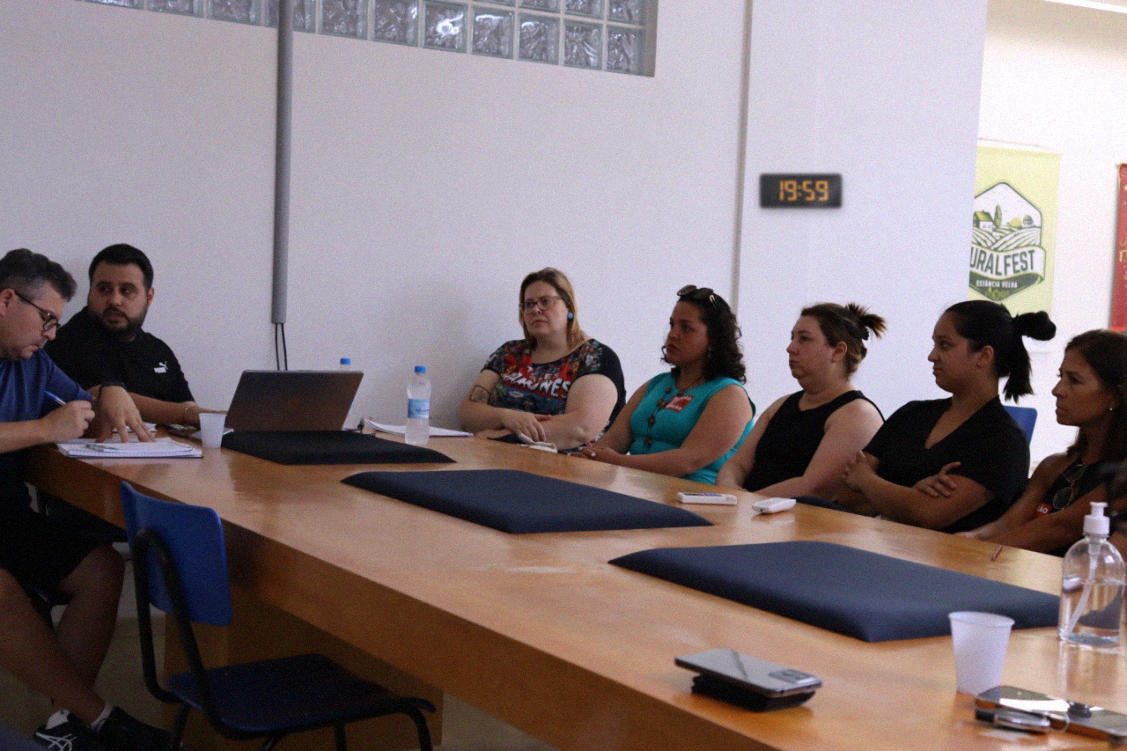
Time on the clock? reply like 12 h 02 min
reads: 19 h 59 min
